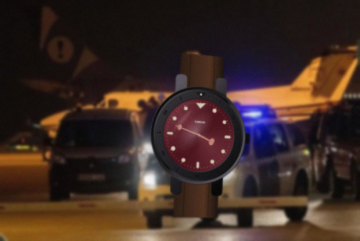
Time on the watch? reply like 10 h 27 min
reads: 3 h 48 min
